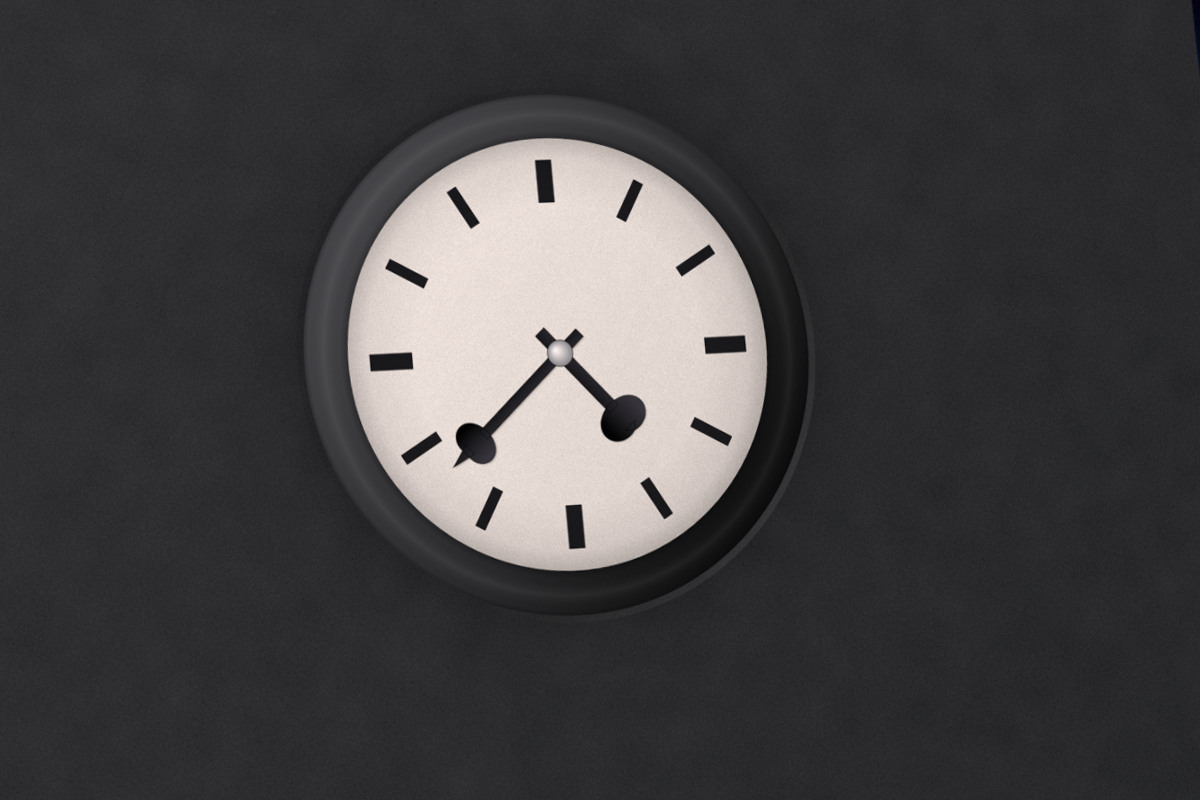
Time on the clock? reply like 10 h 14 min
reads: 4 h 38 min
